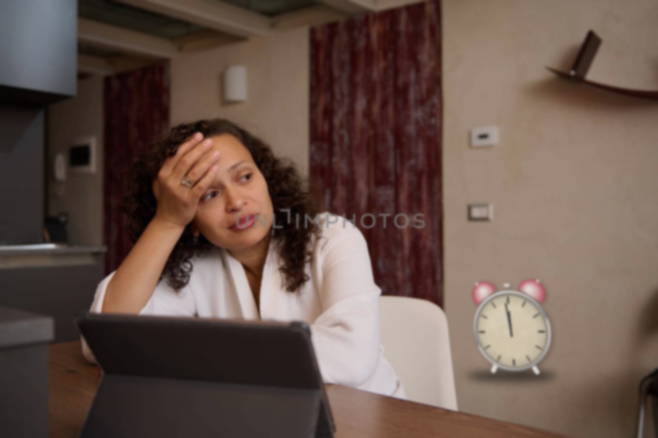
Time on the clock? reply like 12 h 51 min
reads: 11 h 59 min
